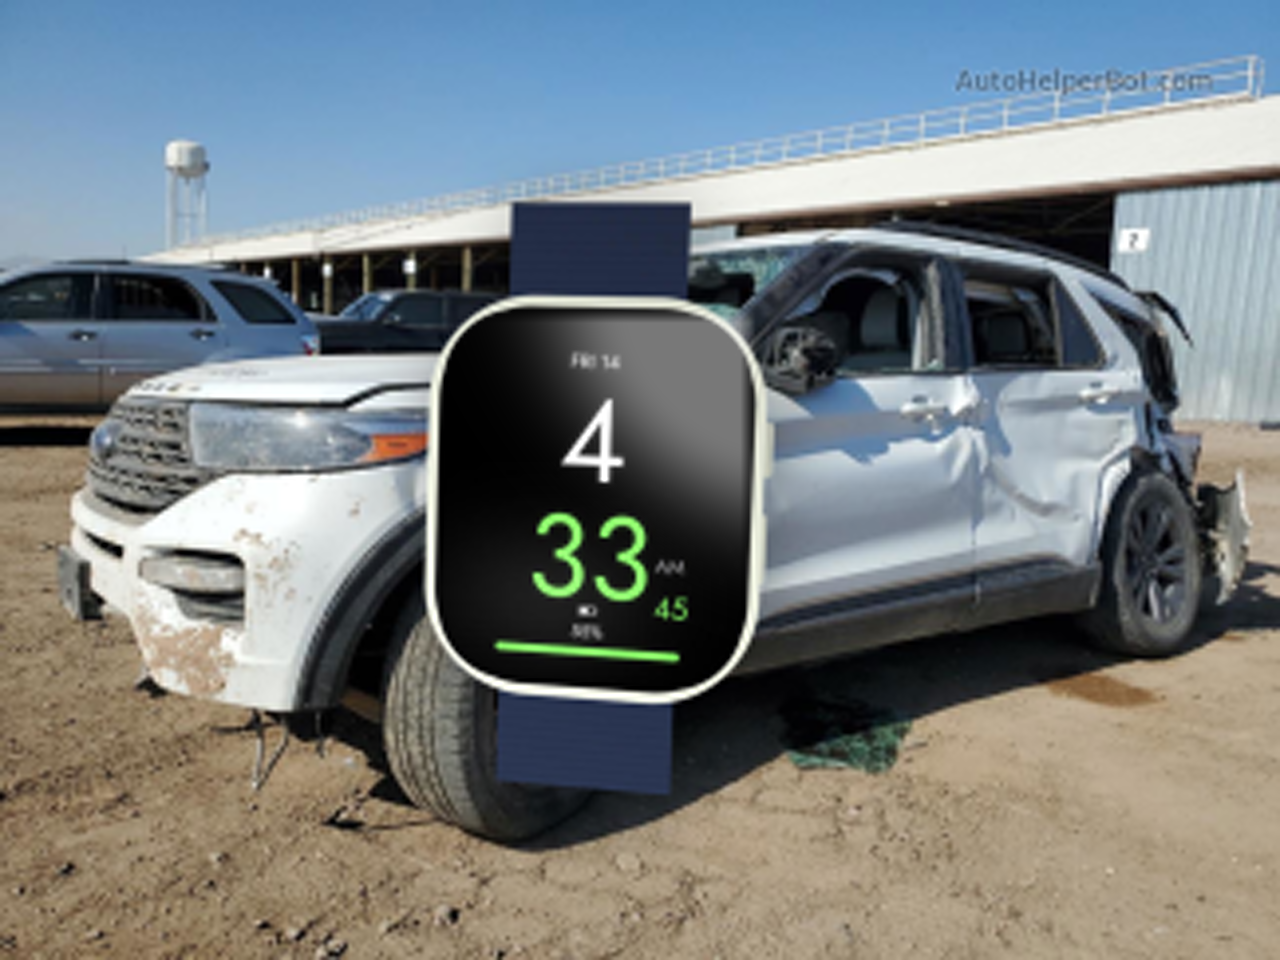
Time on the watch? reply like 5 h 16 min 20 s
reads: 4 h 33 min 45 s
